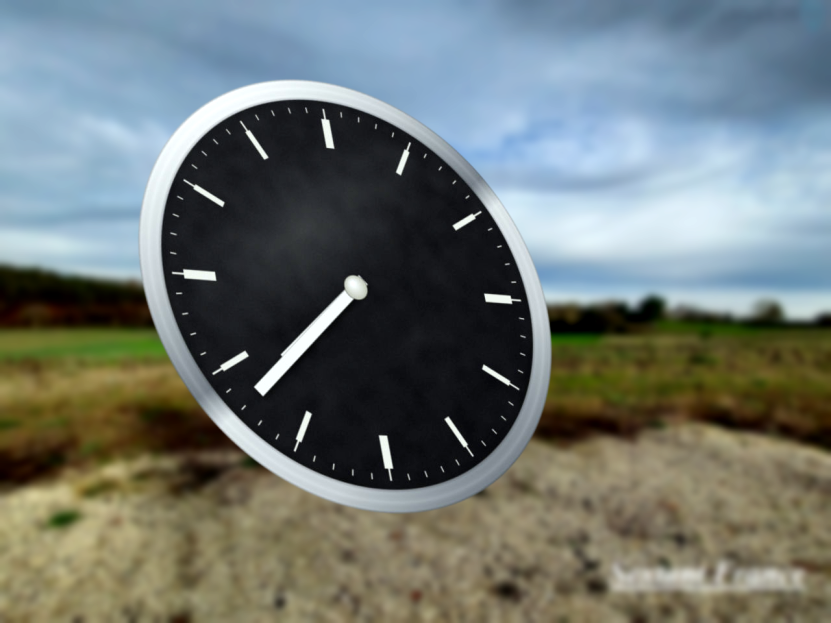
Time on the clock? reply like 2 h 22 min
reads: 7 h 38 min
